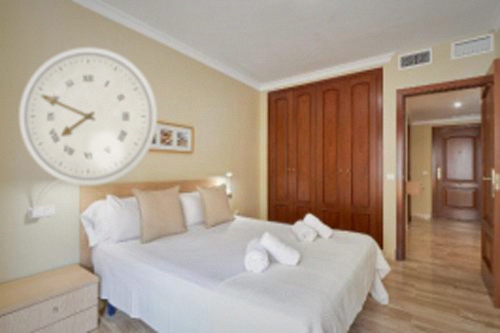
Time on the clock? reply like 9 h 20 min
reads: 7 h 49 min
